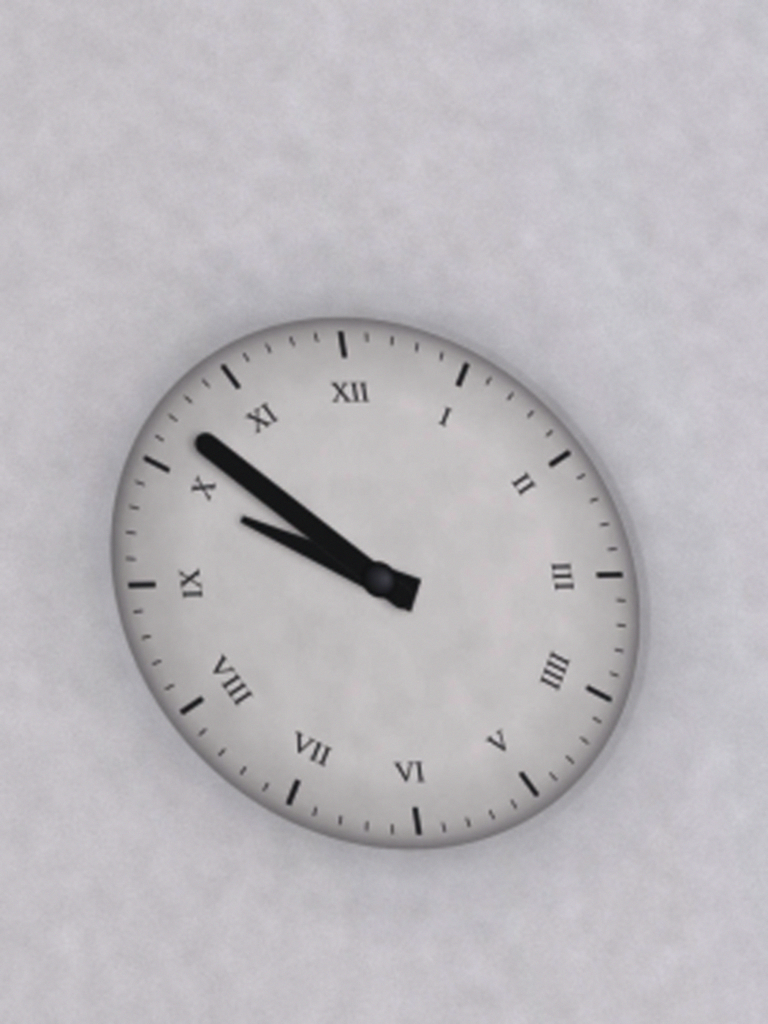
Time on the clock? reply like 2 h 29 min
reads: 9 h 52 min
